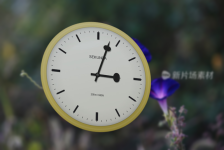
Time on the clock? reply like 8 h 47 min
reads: 3 h 03 min
